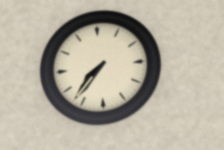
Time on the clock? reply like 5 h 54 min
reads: 7 h 37 min
